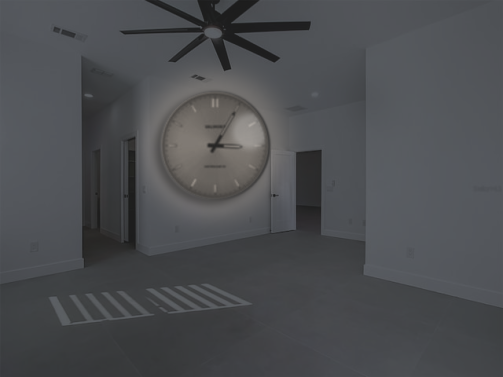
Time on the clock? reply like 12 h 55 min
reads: 3 h 05 min
